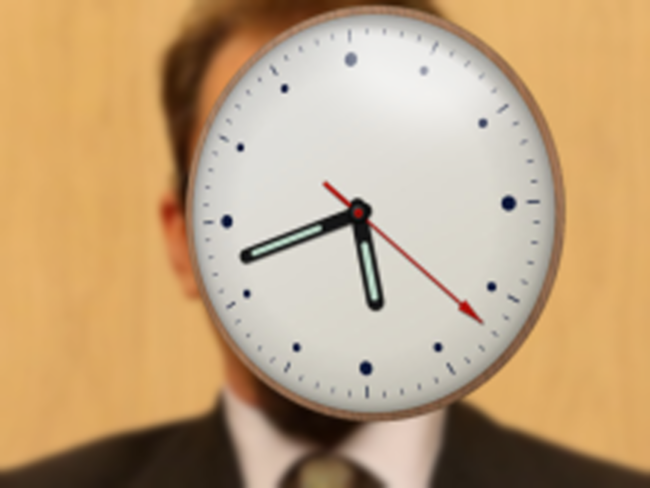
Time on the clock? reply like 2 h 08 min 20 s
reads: 5 h 42 min 22 s
